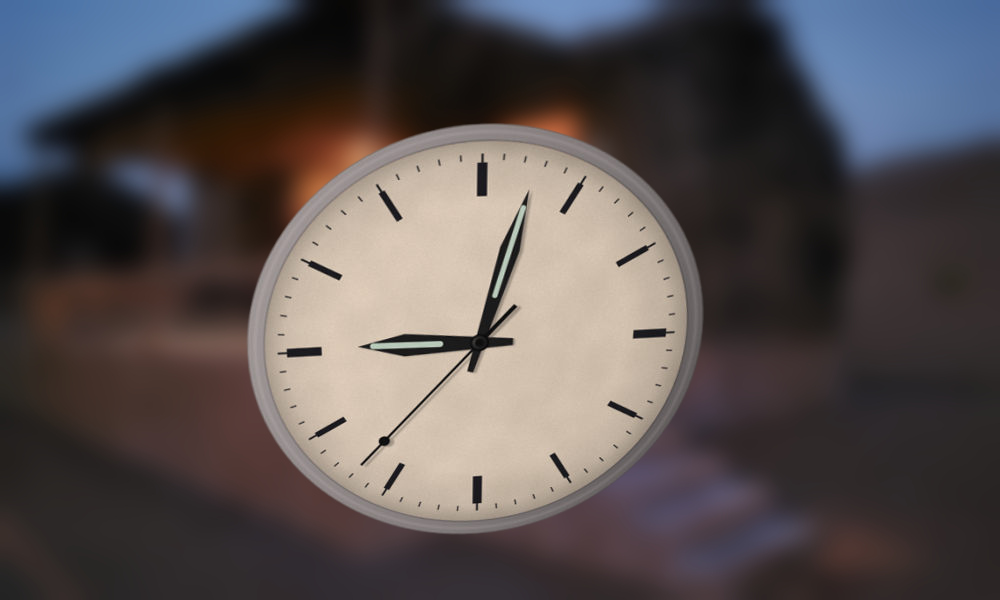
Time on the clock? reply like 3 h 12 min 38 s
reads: 9 h 02 min 37 s
